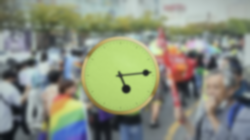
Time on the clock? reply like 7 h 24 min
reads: 5 h 14 min
